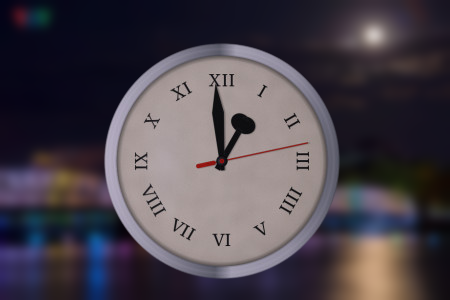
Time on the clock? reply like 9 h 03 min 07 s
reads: 12 h 59 min 13 s
